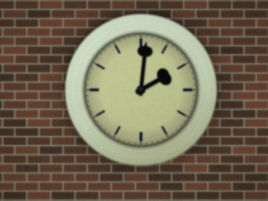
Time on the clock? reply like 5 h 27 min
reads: 2 h 01 min
